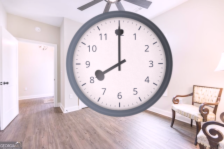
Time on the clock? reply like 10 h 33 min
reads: 8 h 00 min
